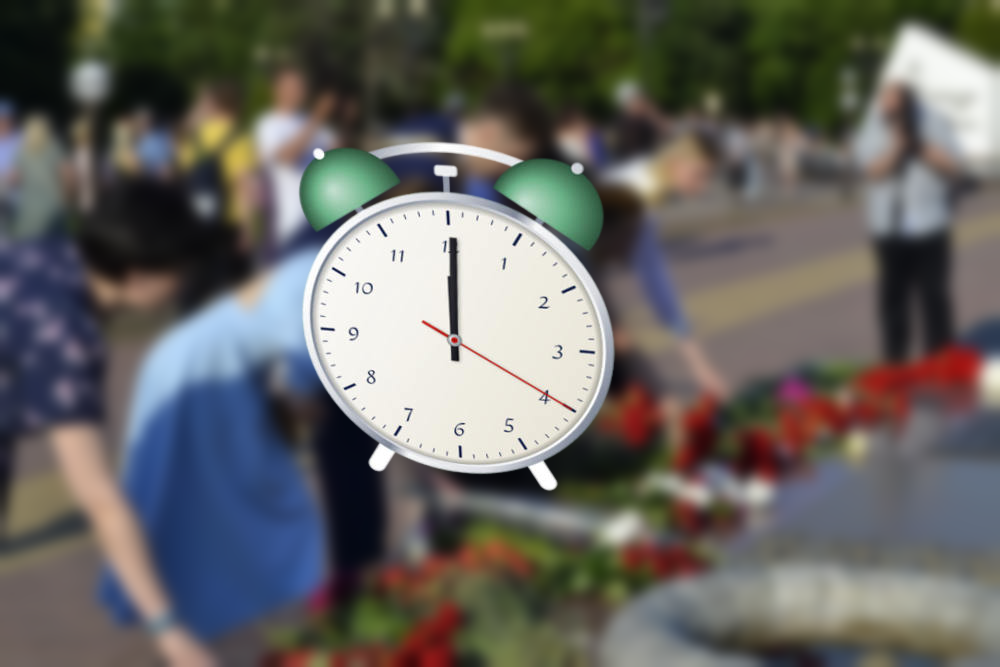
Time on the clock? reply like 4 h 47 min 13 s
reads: 12 h 00 min 20 s
